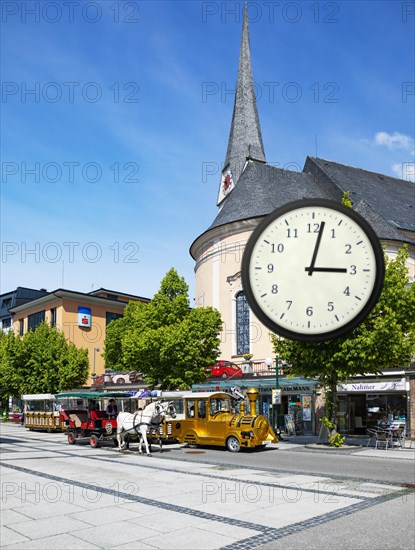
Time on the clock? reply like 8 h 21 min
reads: 3 h 02 min
